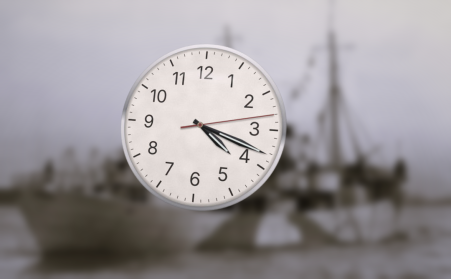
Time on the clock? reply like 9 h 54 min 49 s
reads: 4 h 18 min 13 s
